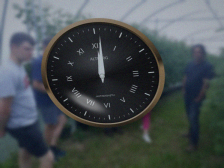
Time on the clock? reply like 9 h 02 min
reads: 12 h 01 min
